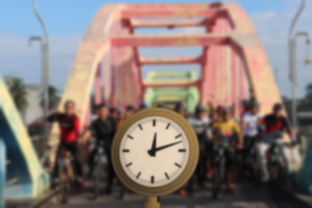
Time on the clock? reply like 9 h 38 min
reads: 12 h 12 min
